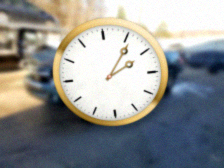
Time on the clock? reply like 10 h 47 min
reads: 2 h 06 min
